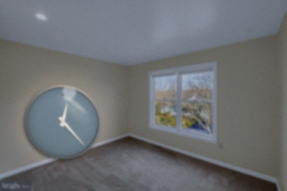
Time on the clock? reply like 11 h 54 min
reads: 12 h 23 min
